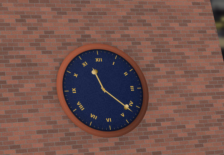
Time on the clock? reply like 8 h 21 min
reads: 11 h 22 min
